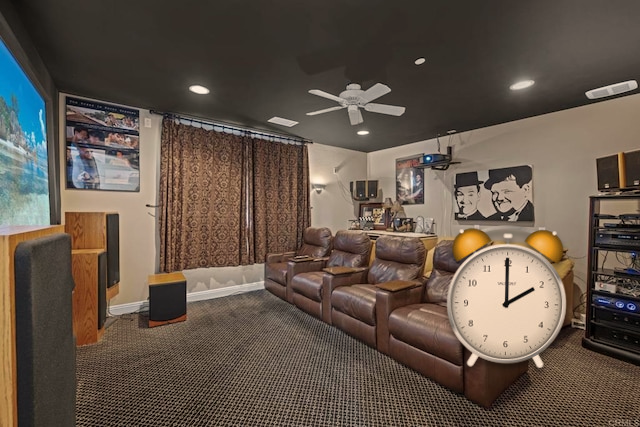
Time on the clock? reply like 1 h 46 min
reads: 2 h 00 min
